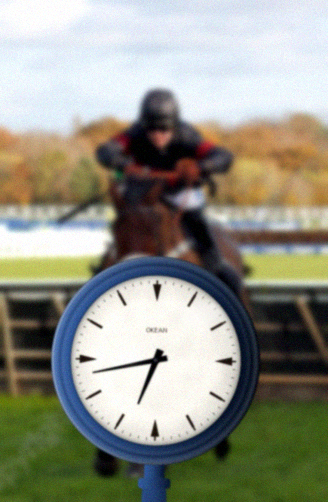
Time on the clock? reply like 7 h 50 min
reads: 6 h 43 min
